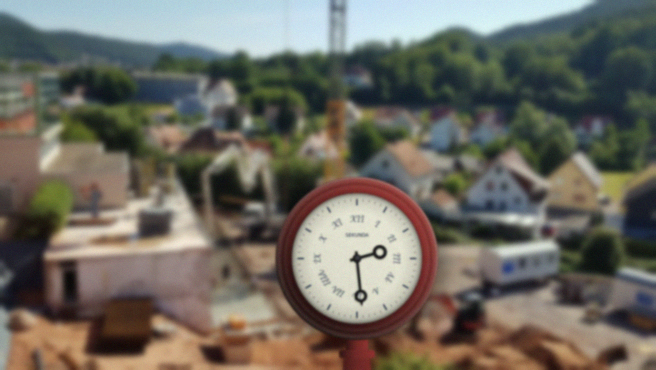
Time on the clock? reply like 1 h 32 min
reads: 2 h 29 min
